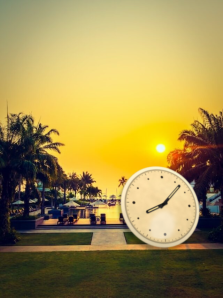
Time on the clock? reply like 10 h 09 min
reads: 8 h 07 min
